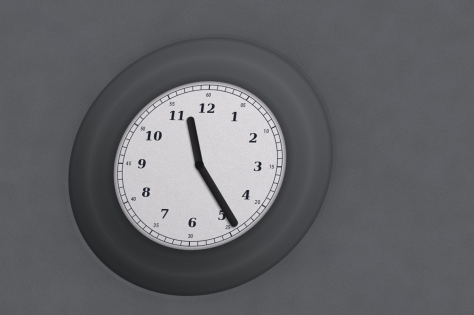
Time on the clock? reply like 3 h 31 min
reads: 11 h 24 min
